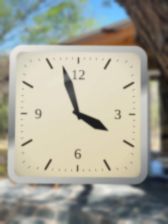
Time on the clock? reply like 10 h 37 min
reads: 3 h 57 min
